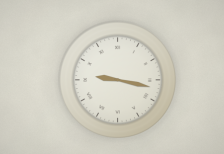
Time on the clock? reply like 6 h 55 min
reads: 9 h 17 min
